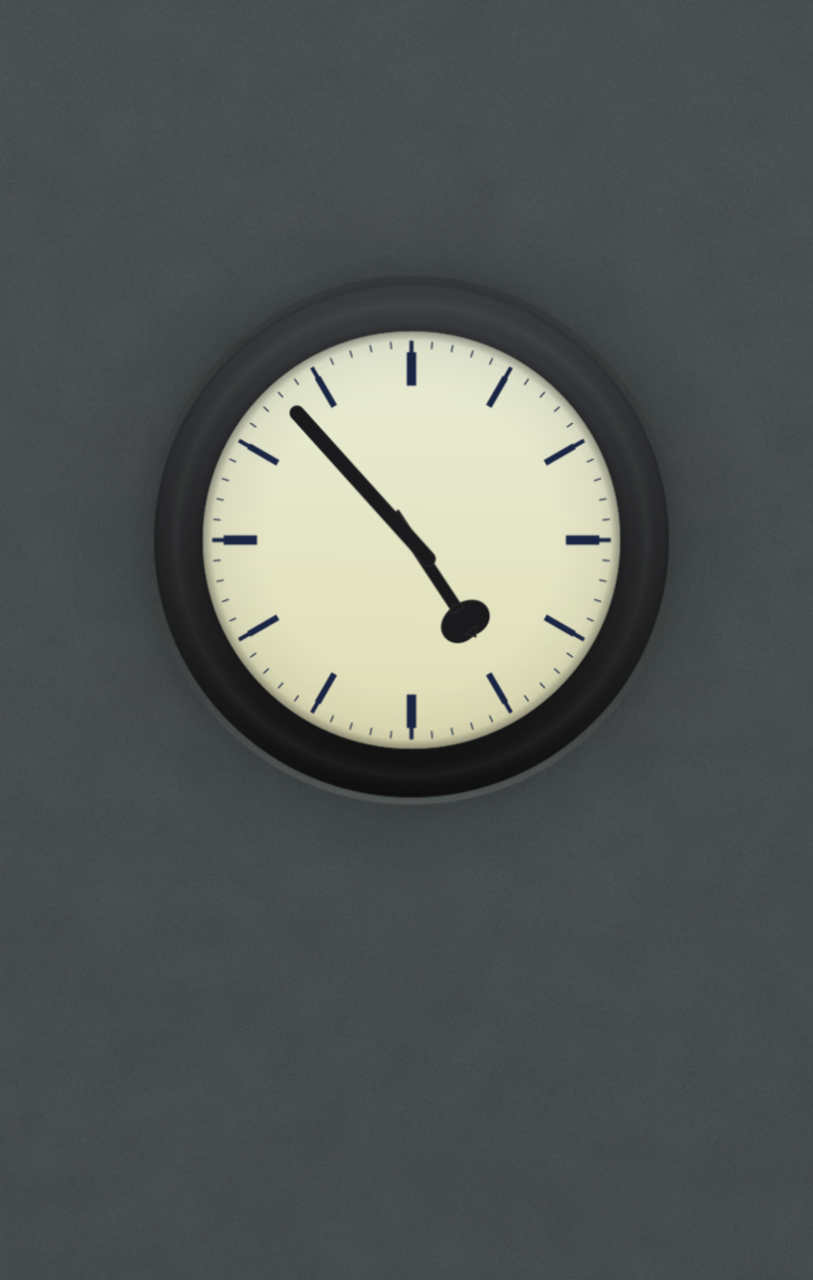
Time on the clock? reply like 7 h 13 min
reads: 4 h 53 min
